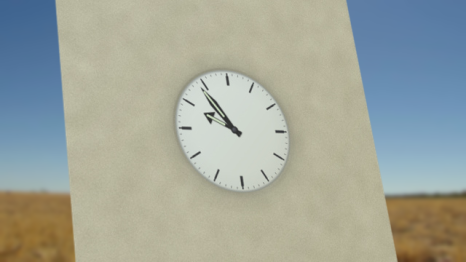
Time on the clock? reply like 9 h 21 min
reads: 9 h 54 min
